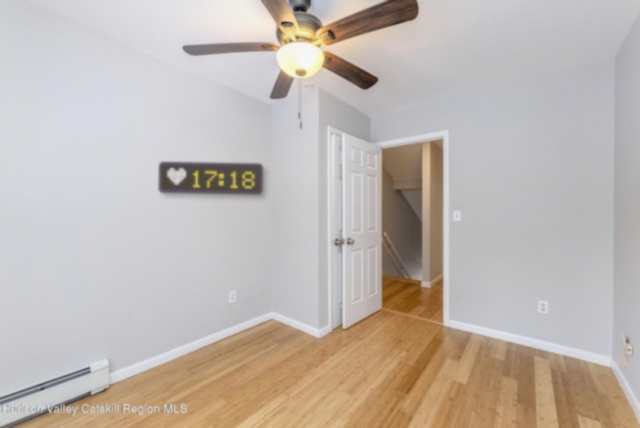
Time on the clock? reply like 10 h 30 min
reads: 17 h 18 min
